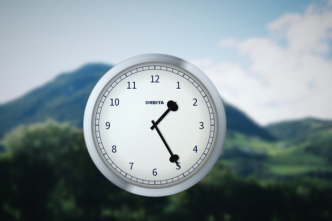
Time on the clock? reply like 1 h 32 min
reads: 1 h 25 min
